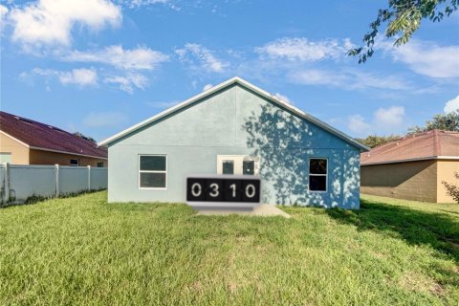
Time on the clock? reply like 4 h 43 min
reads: 3 h 10 min
